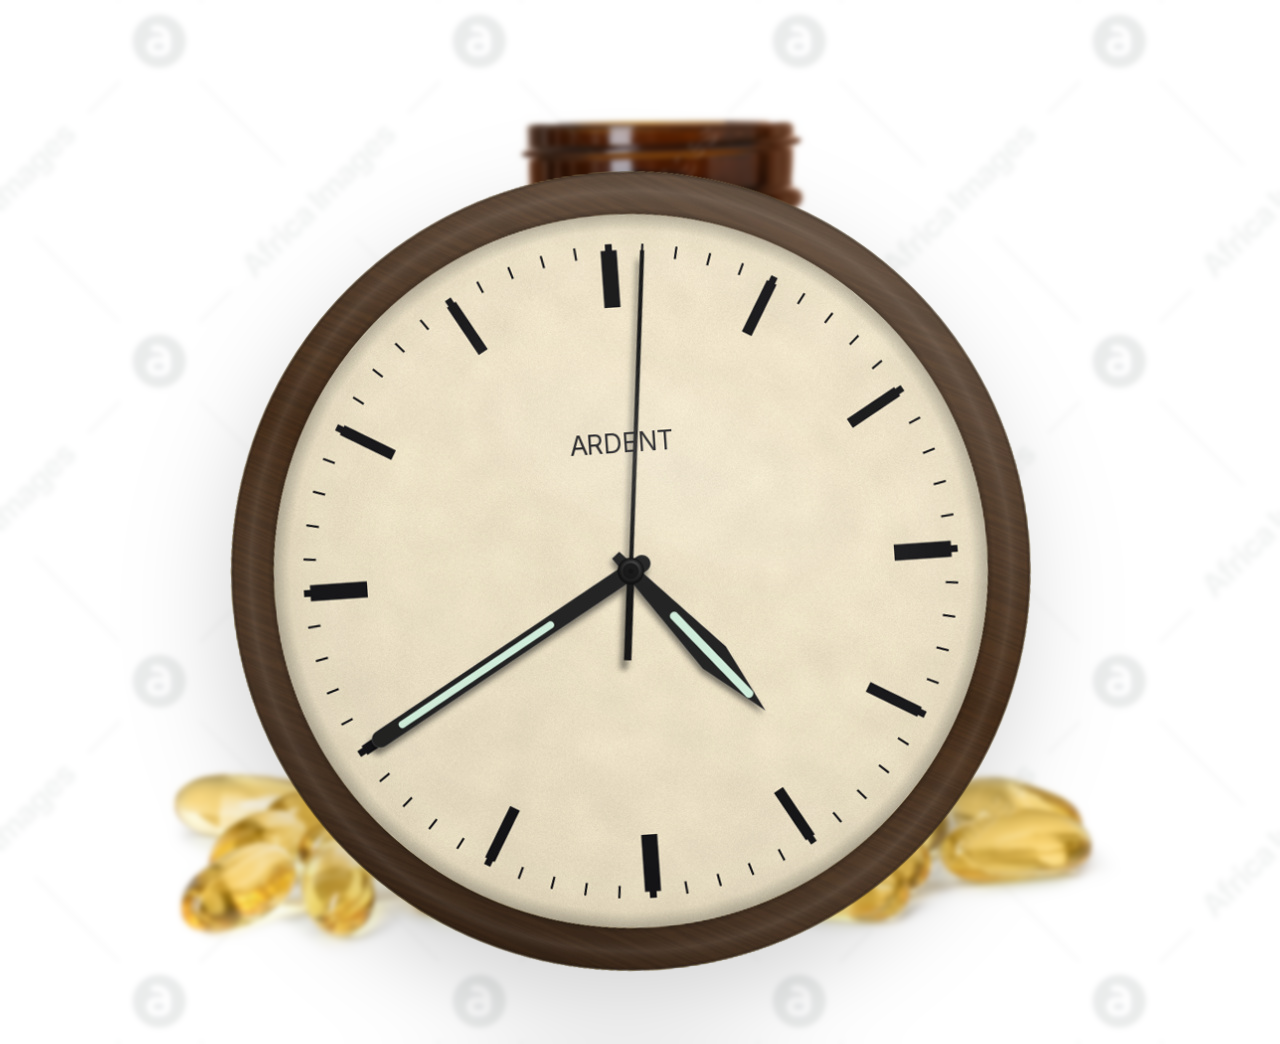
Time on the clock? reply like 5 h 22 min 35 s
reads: 4 h 40 min 01 s
